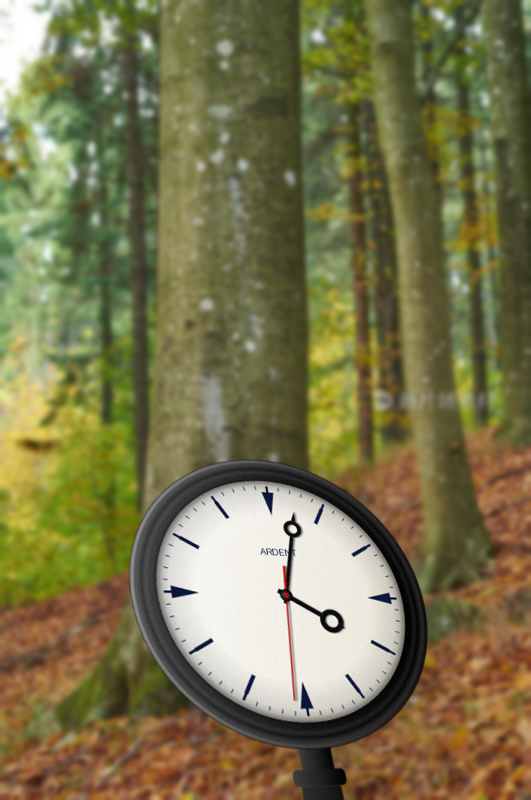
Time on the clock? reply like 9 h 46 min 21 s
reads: 4 h 02 min 31 s
